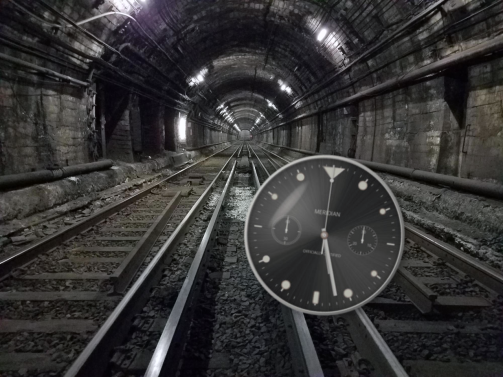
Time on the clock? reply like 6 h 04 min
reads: 5 h 27 min
